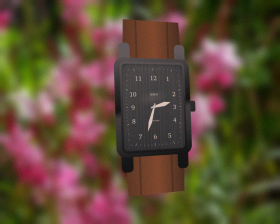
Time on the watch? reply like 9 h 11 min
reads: 2 h 33 min
